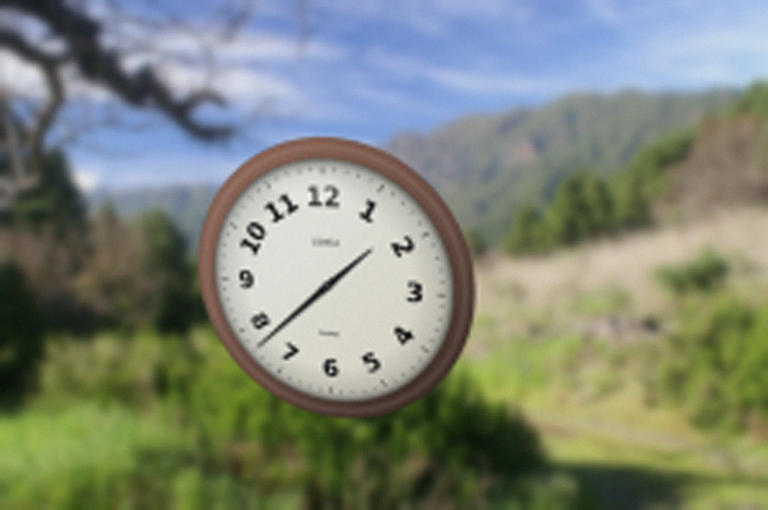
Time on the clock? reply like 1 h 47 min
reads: 1 h 38 min
